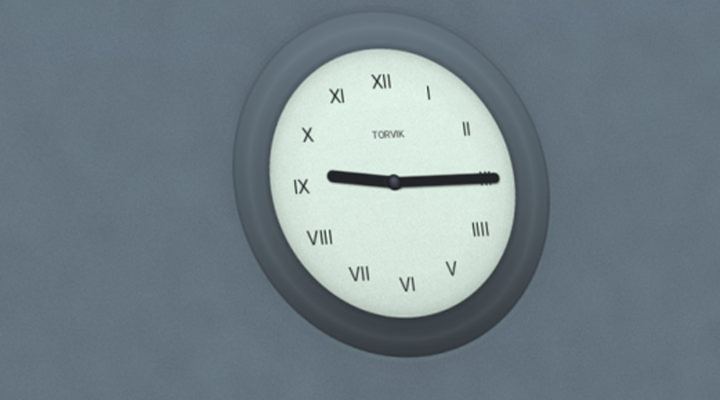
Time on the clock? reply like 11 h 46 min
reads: 9 h 15 min
